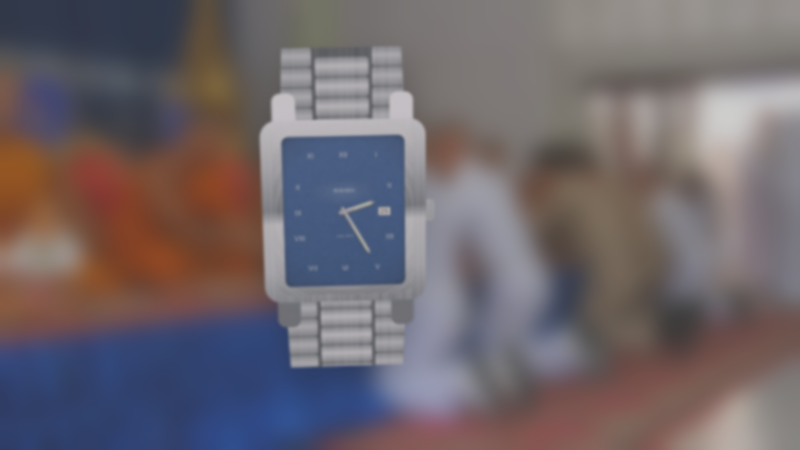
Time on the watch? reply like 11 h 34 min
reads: 2 h 25 min
